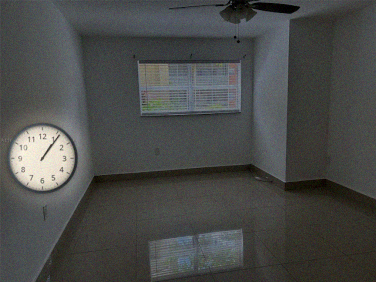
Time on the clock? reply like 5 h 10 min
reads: 1 h 06 min
